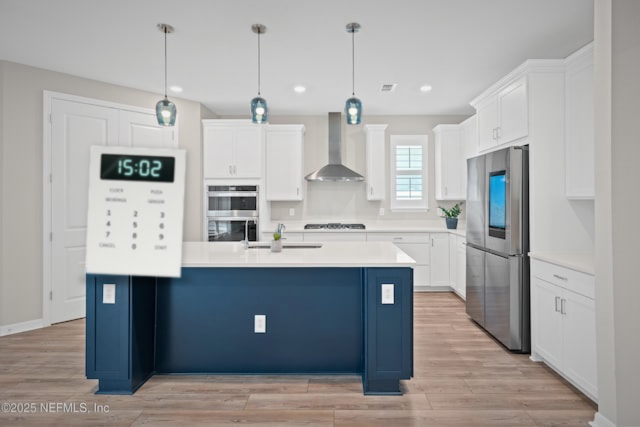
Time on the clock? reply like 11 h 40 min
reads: 15 h 02 min
